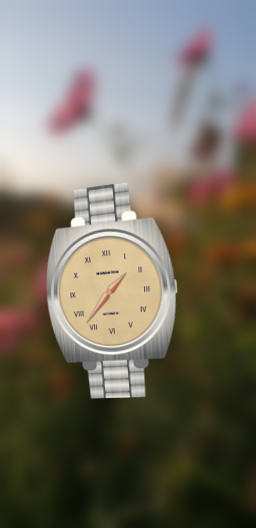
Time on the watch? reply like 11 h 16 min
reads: 1 h 37 min
